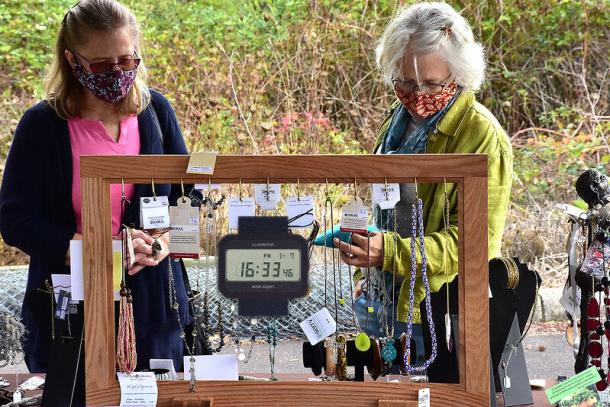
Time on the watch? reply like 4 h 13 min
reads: 16 h 33 min
